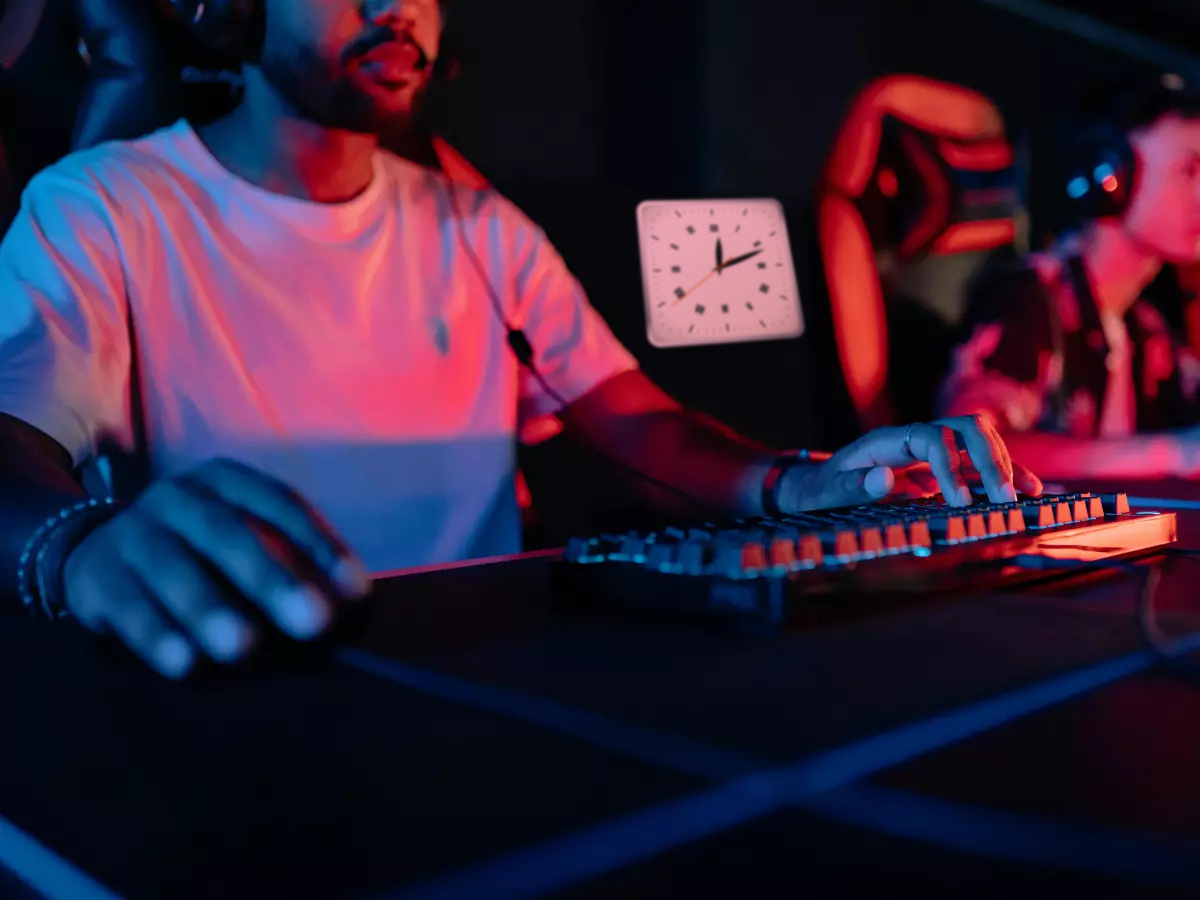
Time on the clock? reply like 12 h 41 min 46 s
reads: 12 h 11 min 39 s
